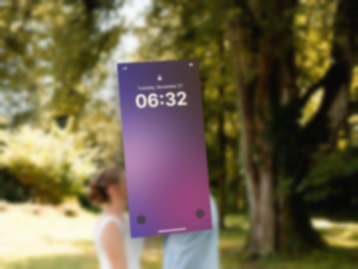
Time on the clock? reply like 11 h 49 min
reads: 6 h 32 min
